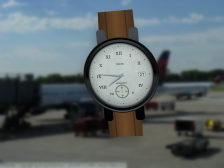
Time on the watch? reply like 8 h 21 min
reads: 7 h 46 min
